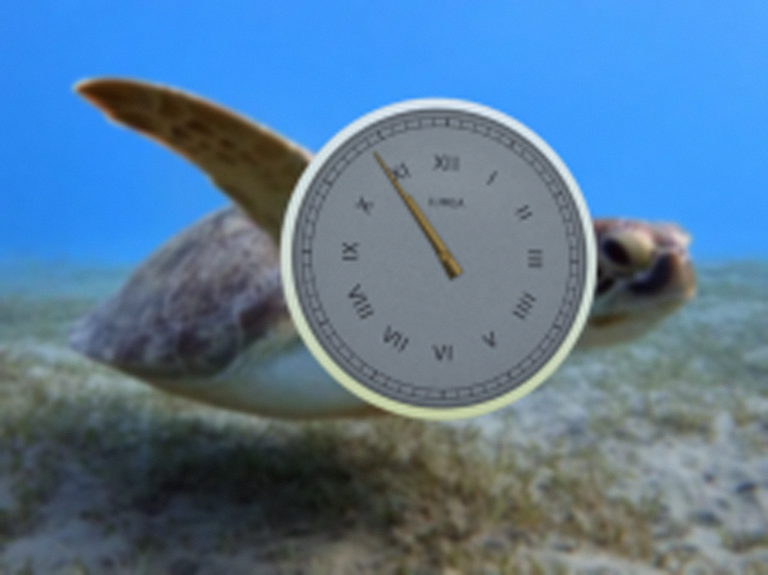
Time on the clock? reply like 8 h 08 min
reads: 10 h 54 min
